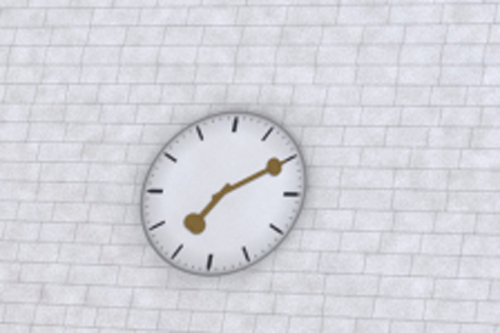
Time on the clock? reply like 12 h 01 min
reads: 7 h 10 min
